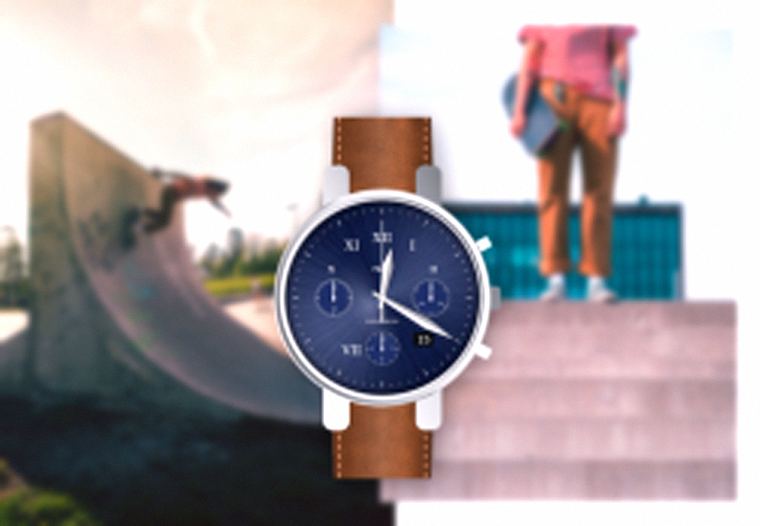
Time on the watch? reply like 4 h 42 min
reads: 12 h 20 min
